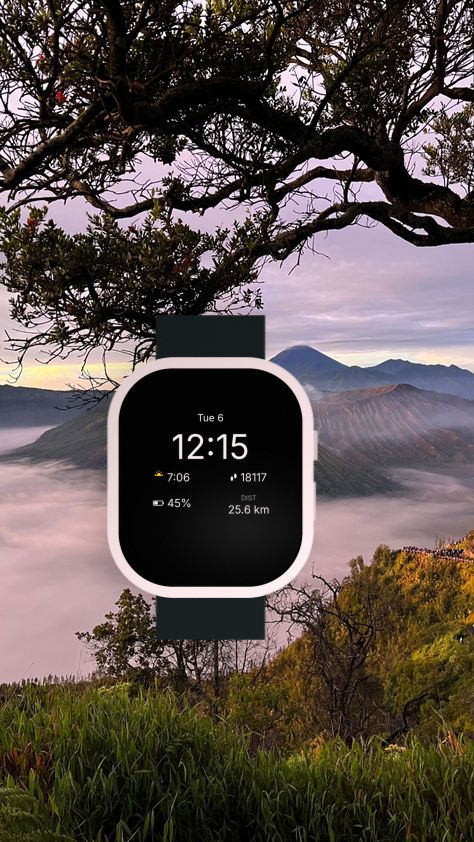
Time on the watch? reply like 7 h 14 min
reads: 12 h 15 min
